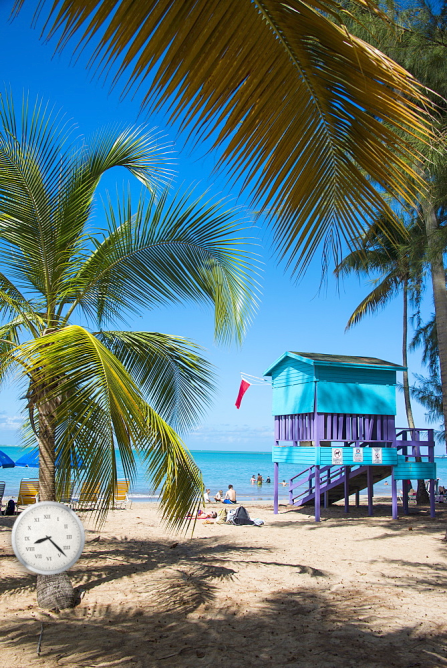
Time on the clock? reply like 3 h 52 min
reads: 8 h 23 min
